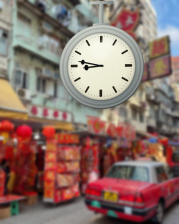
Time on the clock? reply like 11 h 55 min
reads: 8 h 47 min
